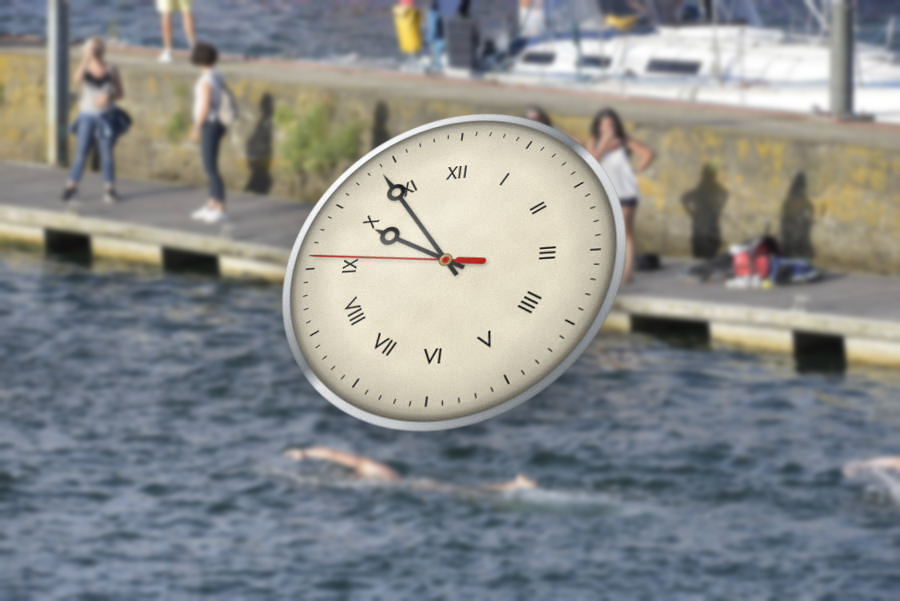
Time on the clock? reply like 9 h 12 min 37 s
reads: 9 h 53 min 46 s
